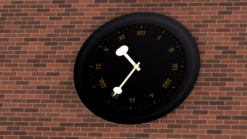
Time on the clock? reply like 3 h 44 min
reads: 10 h 35 min
